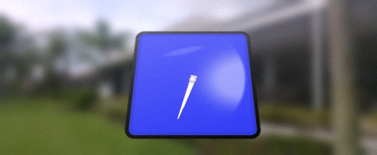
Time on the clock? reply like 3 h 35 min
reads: 6 h 33 min
